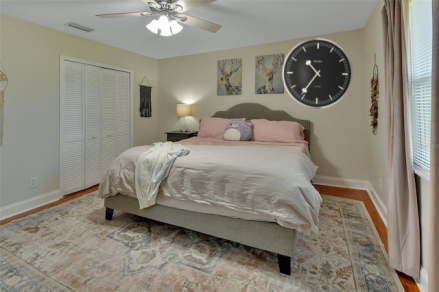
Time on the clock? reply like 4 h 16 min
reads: 10 h 36 min
